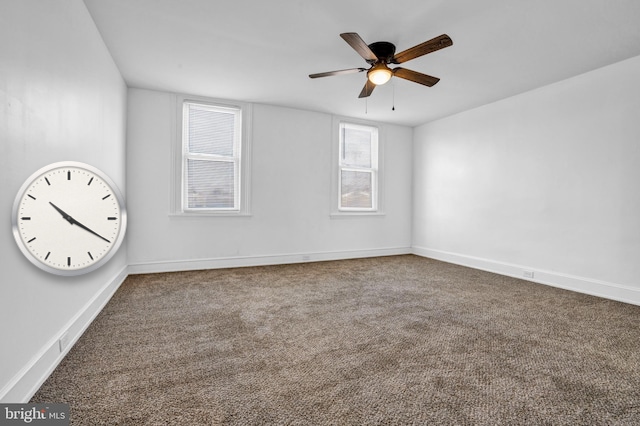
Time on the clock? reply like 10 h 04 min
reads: 10 h 20 min
